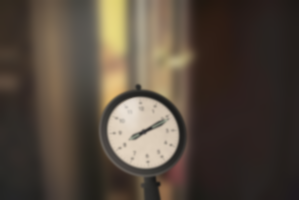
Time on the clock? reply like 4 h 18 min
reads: 8 h 11 min
